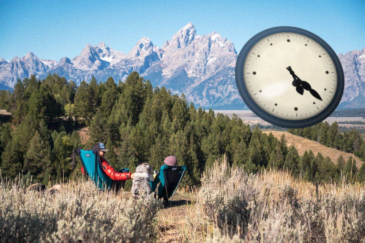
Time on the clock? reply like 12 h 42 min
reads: 5 h 23 min
